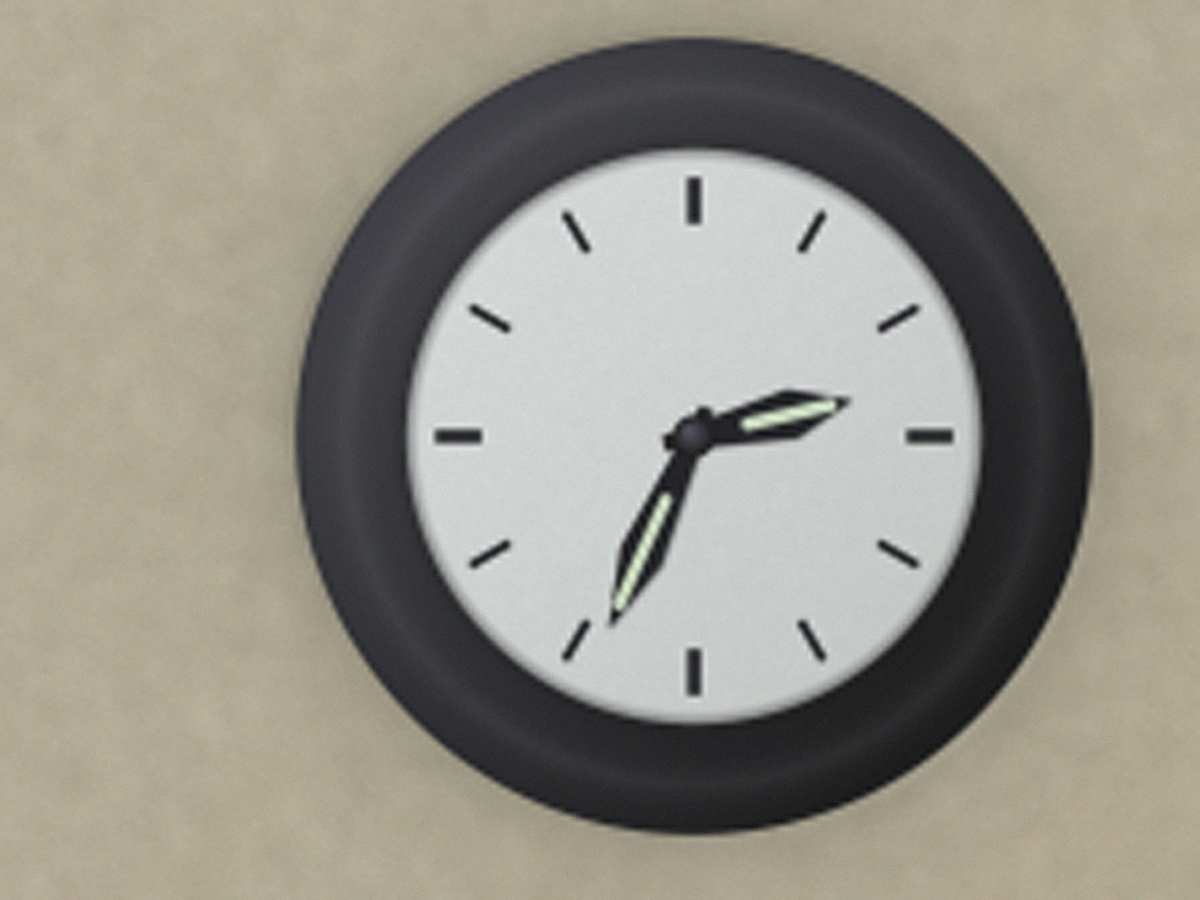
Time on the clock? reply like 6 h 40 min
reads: 2 h 34 min
